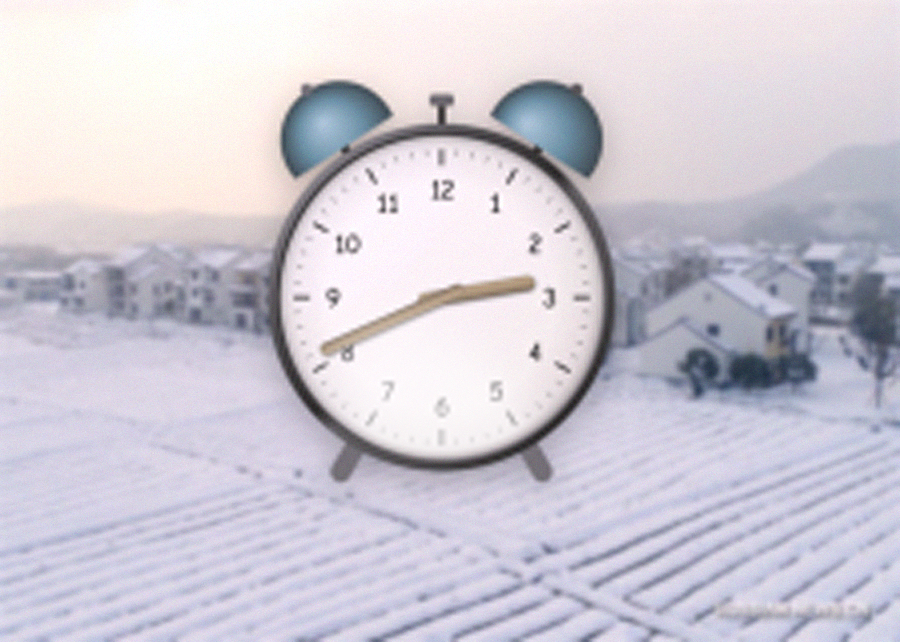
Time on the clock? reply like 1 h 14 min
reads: 2 h 41 min
